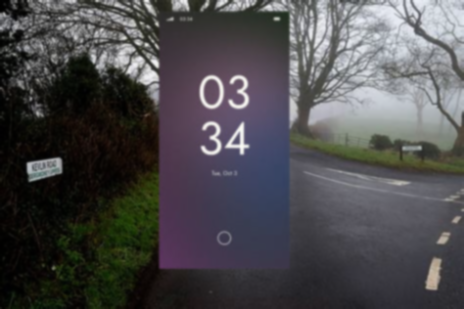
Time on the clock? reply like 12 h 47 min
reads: 3 h 34 min
